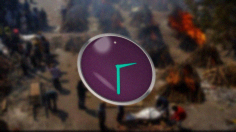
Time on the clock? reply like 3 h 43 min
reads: 2 h 31 min
